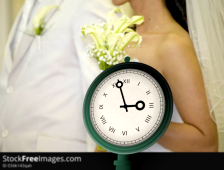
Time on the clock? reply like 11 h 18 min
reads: 2 h 57 min
